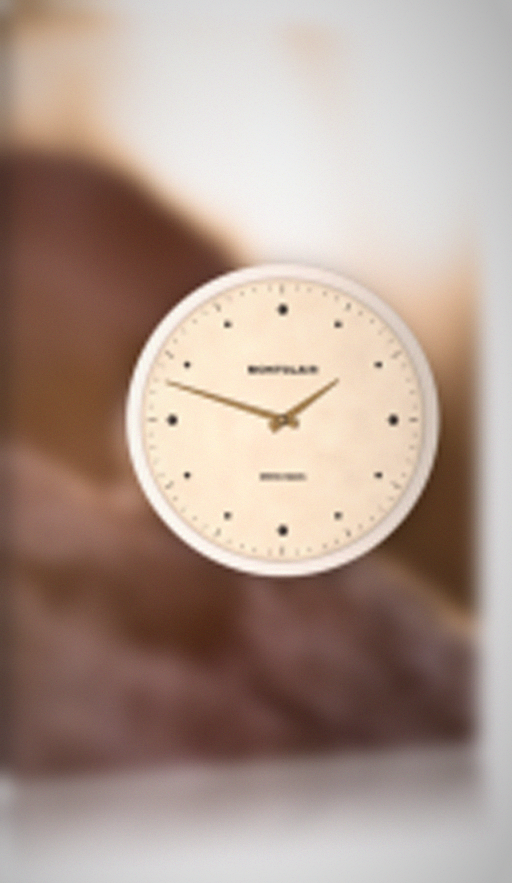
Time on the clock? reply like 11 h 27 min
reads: 1 h 48 min
